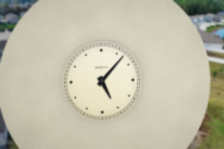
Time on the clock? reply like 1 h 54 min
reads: 5 h 07 min
